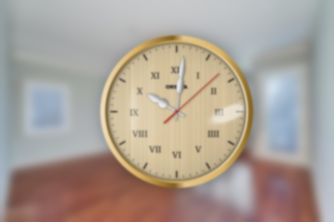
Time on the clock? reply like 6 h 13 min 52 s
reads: 10 h 01 min 08 s
